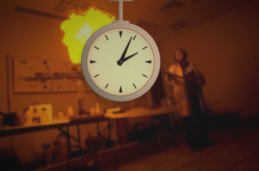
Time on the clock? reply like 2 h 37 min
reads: 2 h 04 min
